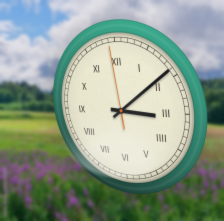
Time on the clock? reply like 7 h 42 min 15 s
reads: 3 h 08 min 59 s
